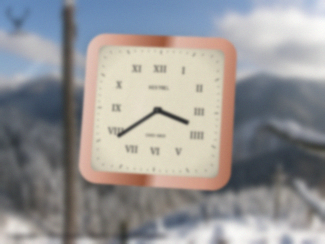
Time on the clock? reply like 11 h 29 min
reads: 3 h 39 min
